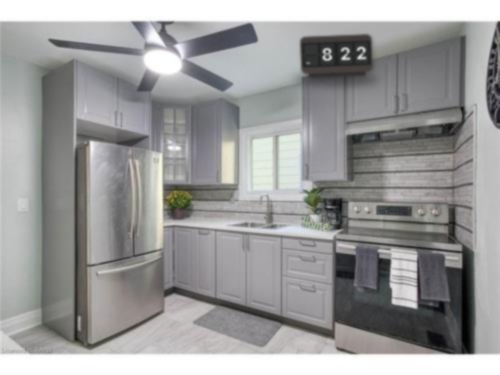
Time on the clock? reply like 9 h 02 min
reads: 8 h 22 min
